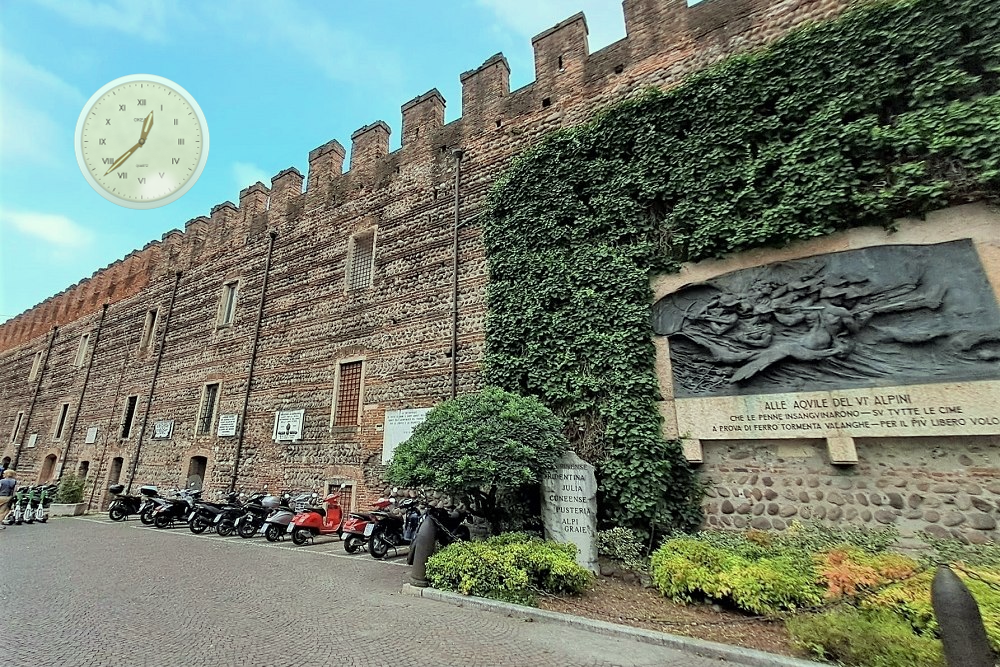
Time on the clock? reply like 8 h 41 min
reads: 12 h 38 min
